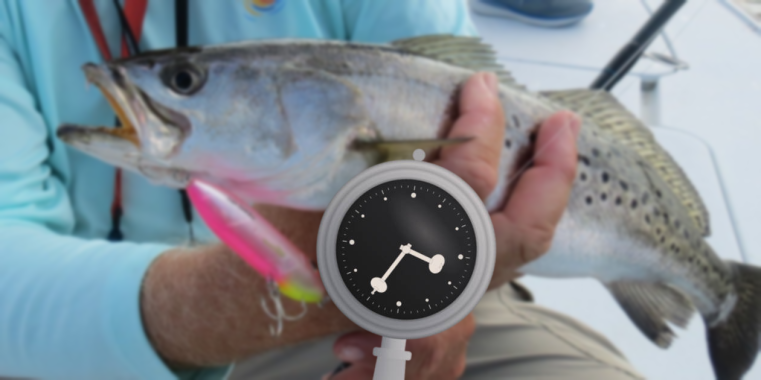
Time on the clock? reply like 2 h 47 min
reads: 3 h 35 min
